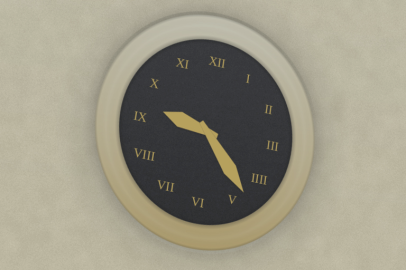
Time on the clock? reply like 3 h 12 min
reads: 9 h 23 min
